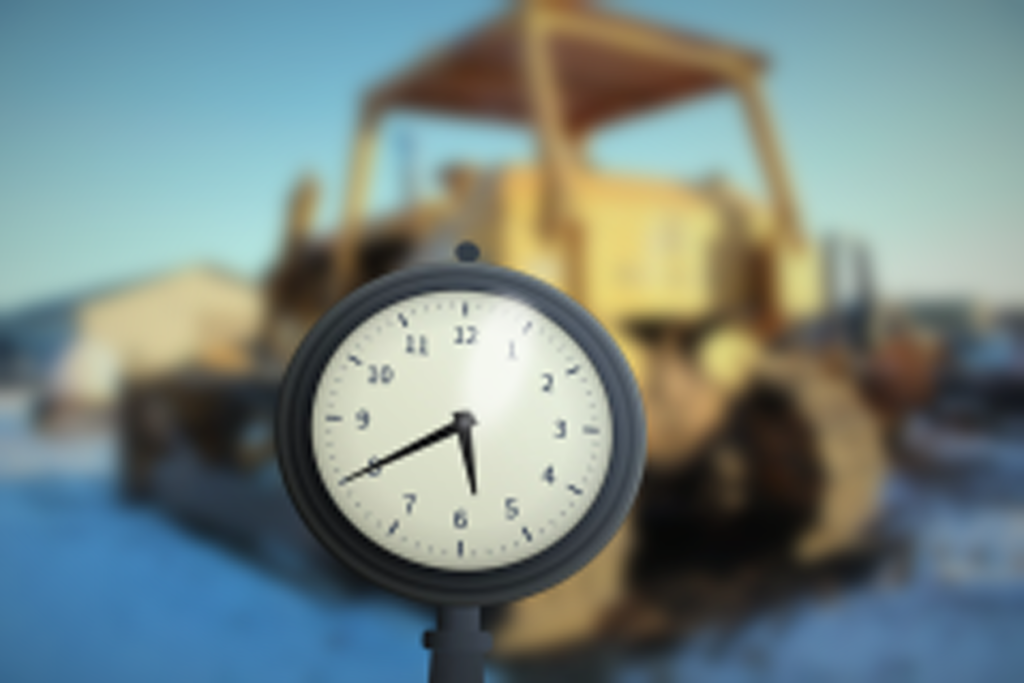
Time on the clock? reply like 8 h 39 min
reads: 5 h 40 min
